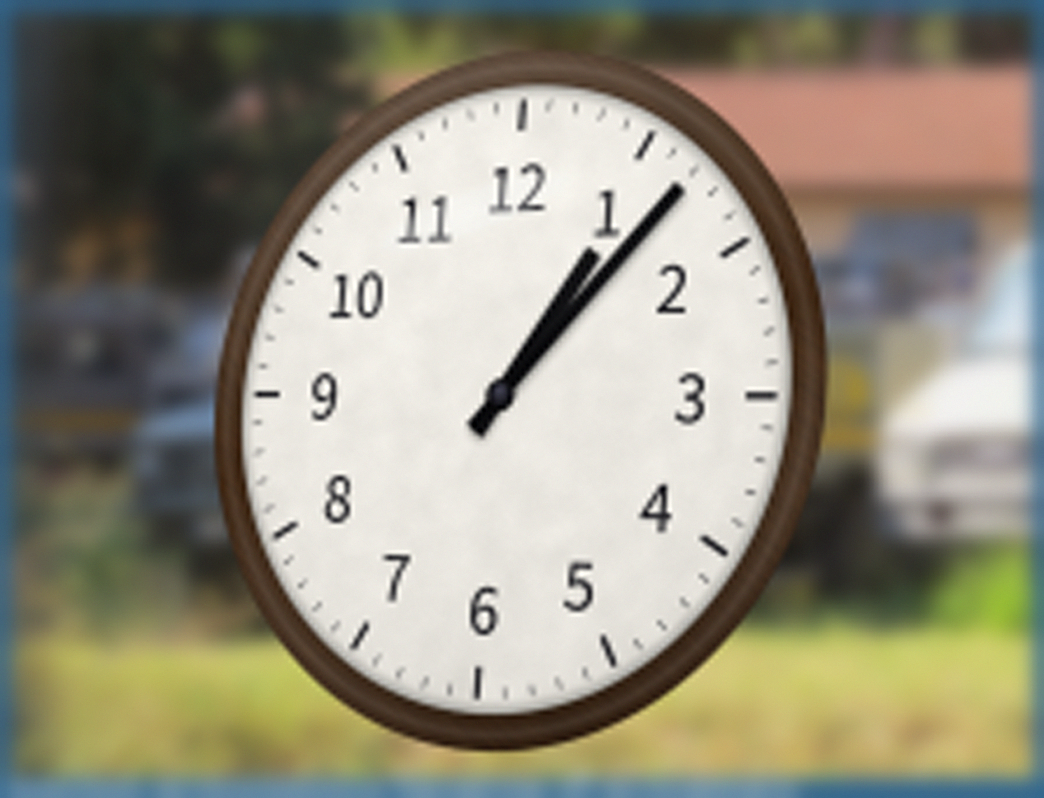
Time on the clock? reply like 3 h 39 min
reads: 1 h 07 min
